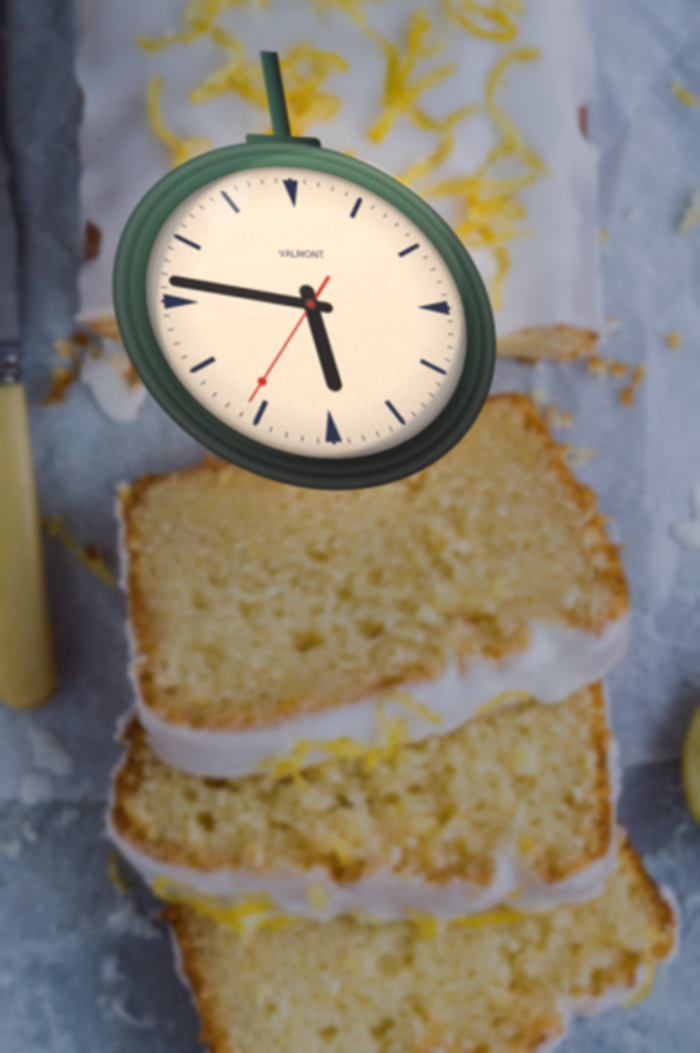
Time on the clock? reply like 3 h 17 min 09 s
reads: 5 h 46 min 36 s
